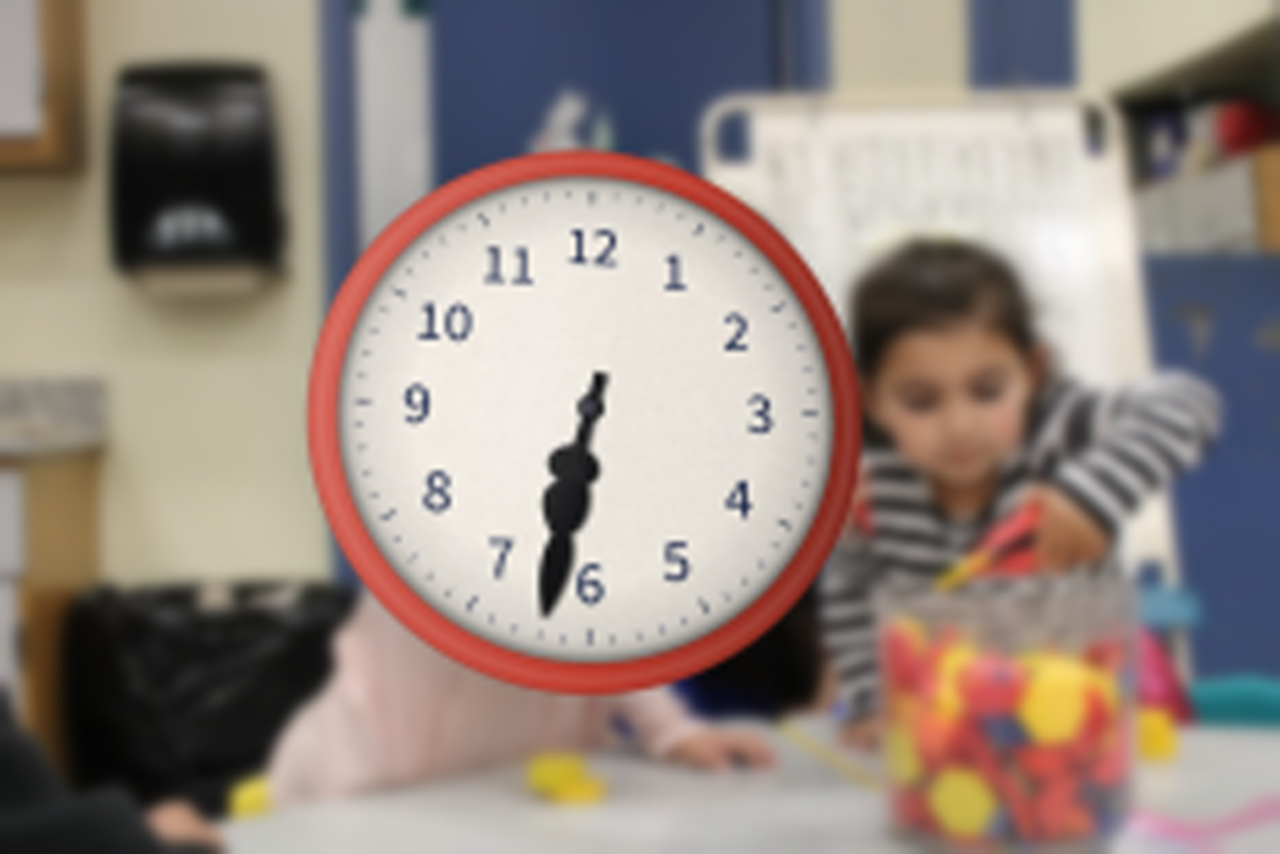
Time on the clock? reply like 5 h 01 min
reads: 6 h 32 min
